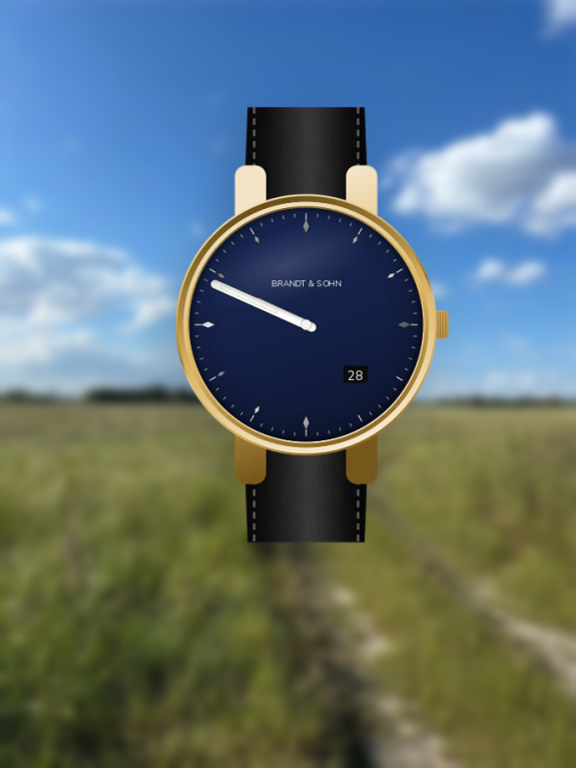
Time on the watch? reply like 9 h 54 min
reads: 9 h 49 min
